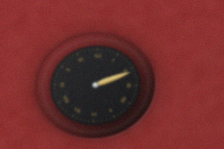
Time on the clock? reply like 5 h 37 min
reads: 2 h 11 min
